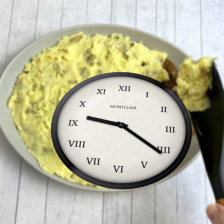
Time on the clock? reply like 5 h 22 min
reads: 9 h 21 min
